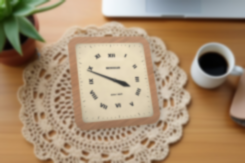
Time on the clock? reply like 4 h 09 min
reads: 3 h 49 min
